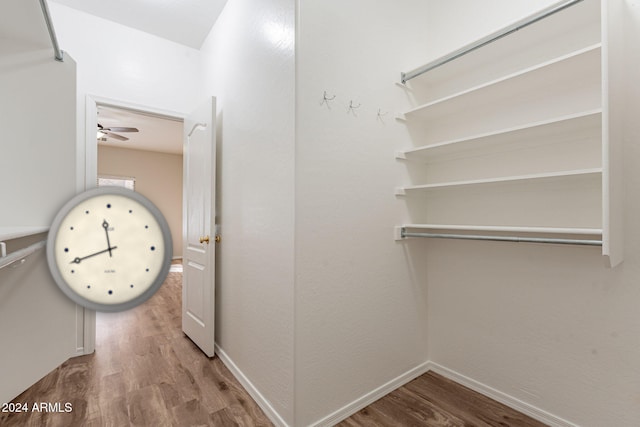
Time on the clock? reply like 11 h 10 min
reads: 11 h 42 min
